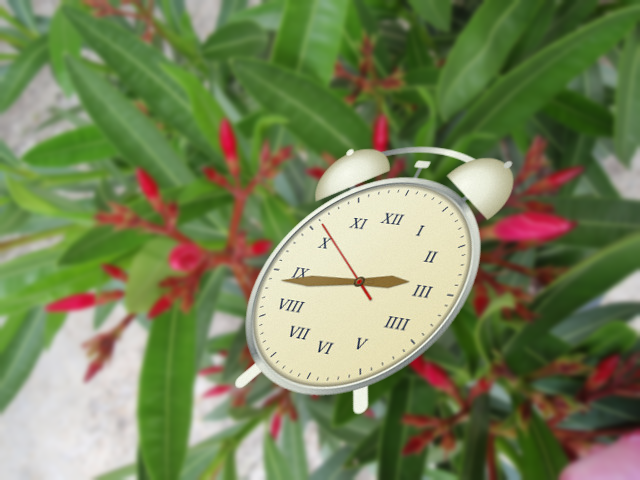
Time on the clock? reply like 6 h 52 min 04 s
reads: 2 h 43 min 51 s
